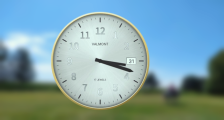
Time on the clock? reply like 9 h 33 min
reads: 3 h 18 min
